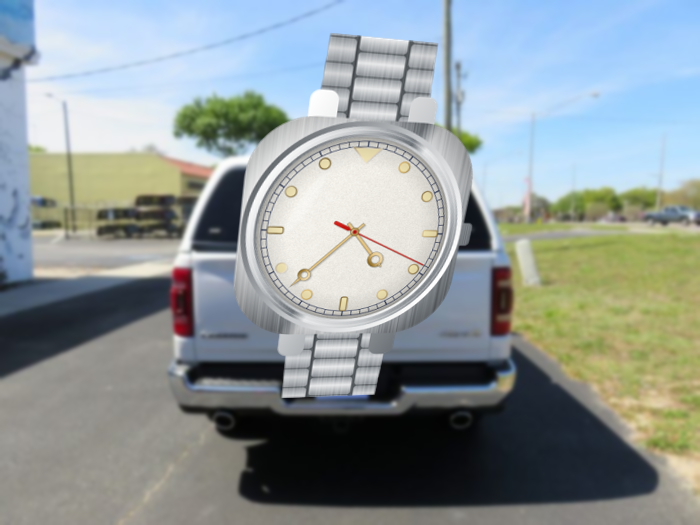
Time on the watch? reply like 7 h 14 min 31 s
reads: 4 h 37 min 19 s
